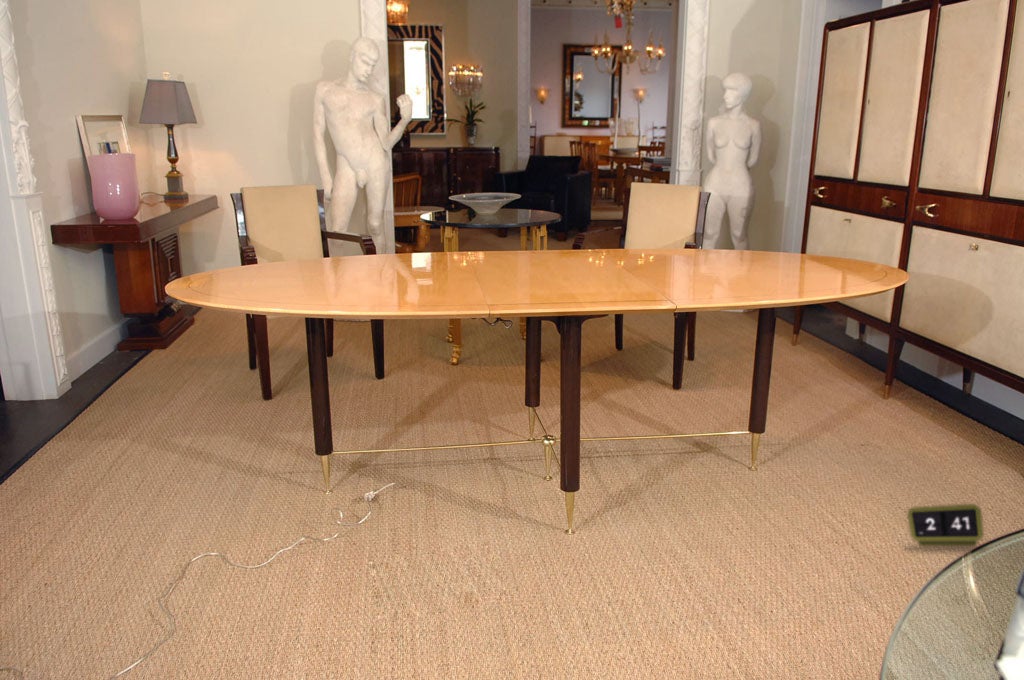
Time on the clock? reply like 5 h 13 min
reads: 2 h 41 min
